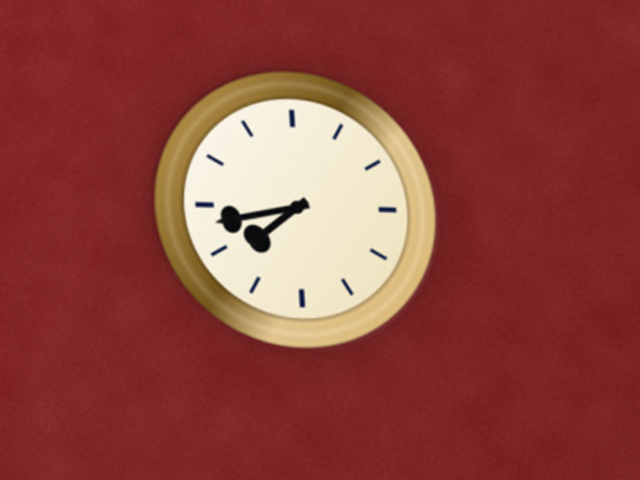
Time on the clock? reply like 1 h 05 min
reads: 7 h 43 min
